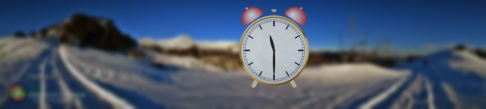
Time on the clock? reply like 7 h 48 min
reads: 11 h 30 min
